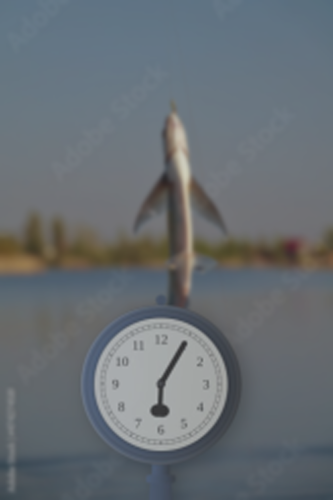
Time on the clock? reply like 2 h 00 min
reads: 6 h 05 min
